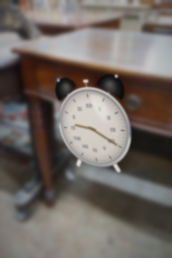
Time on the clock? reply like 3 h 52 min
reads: 9 h 20 min
